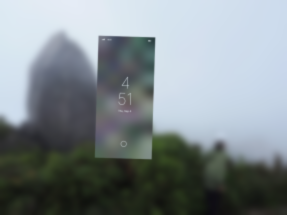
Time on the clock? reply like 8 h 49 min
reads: 4 h 51 min
